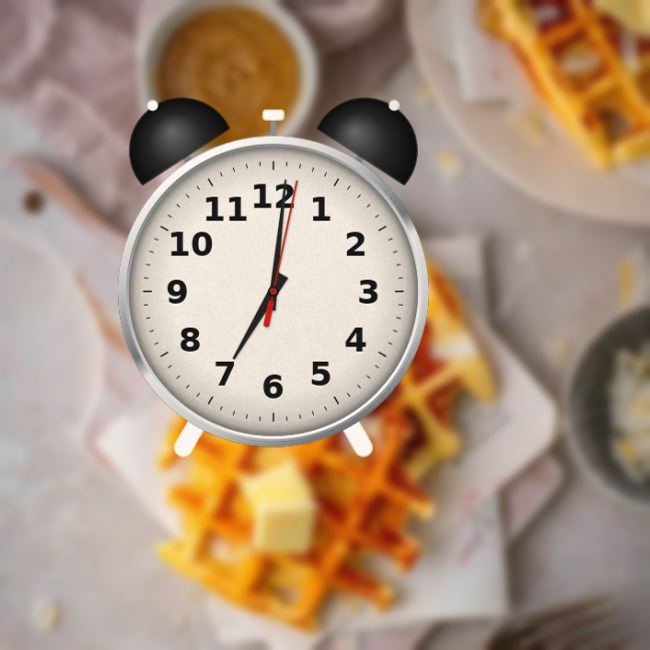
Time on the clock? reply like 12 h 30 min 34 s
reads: 7 h 01 min 02 s
